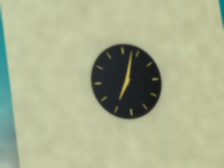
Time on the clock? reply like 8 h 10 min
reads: 7 h 03 min
